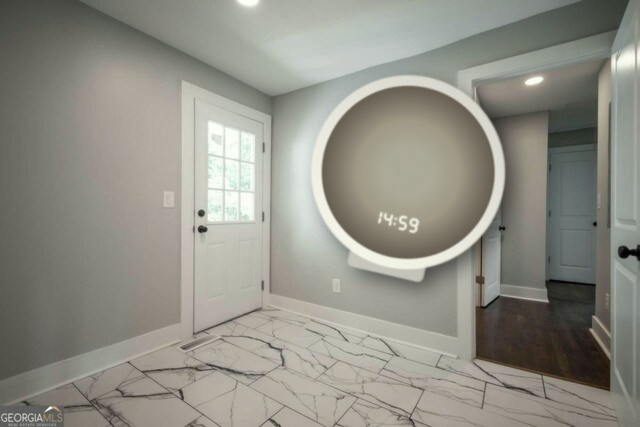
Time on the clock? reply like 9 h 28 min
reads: 14 h 59 min
